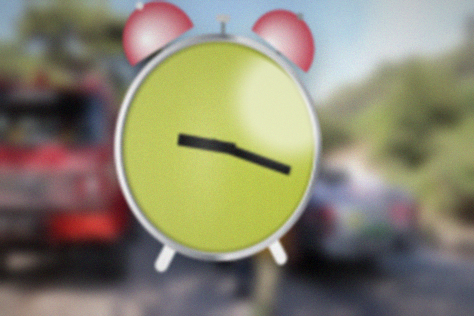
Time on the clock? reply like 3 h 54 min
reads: 9 h 18 min
